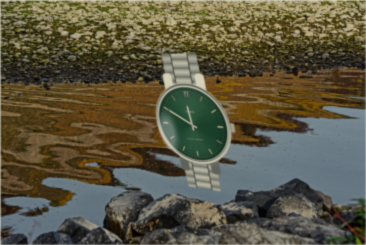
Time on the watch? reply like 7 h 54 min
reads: 11 h 50 min
